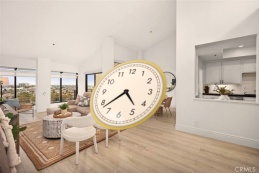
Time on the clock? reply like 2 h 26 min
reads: 4 h 38 min
